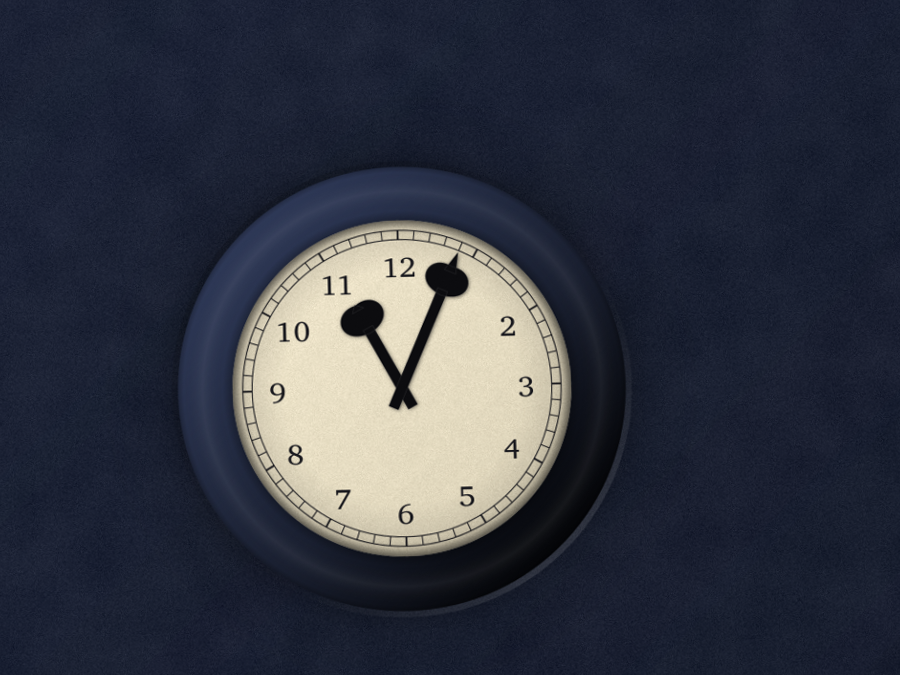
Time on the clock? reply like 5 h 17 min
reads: 11 h 04 min
